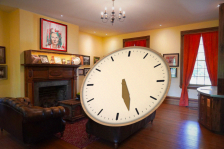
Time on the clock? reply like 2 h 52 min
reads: 5 h 27 min
